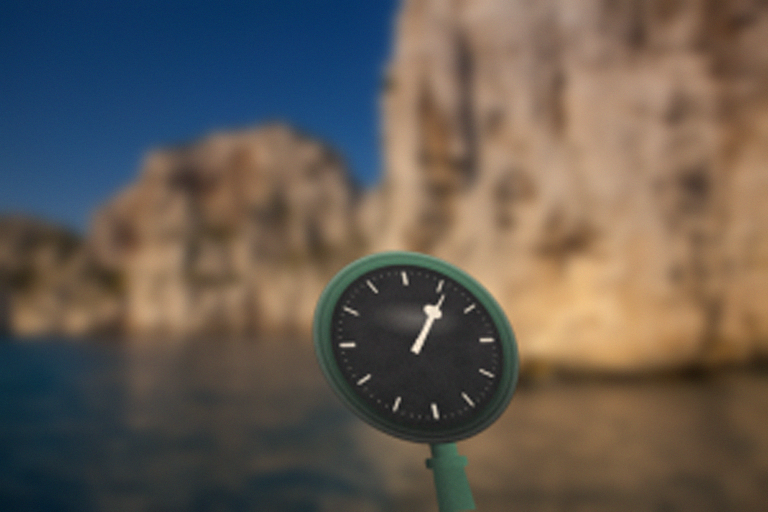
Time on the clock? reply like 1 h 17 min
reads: 1 h 06 min
